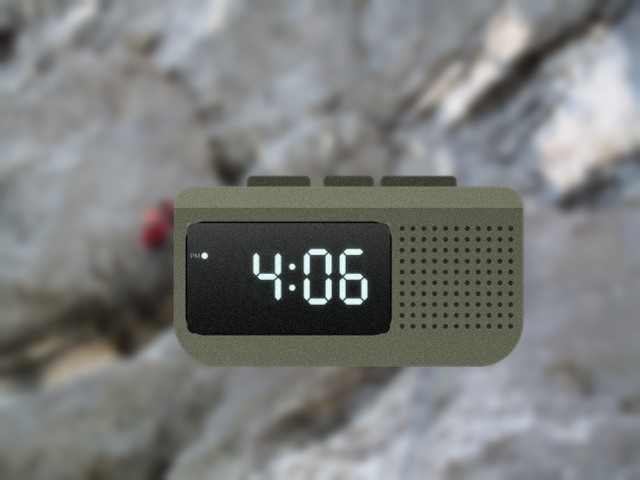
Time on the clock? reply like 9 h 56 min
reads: 4 h 06 min
